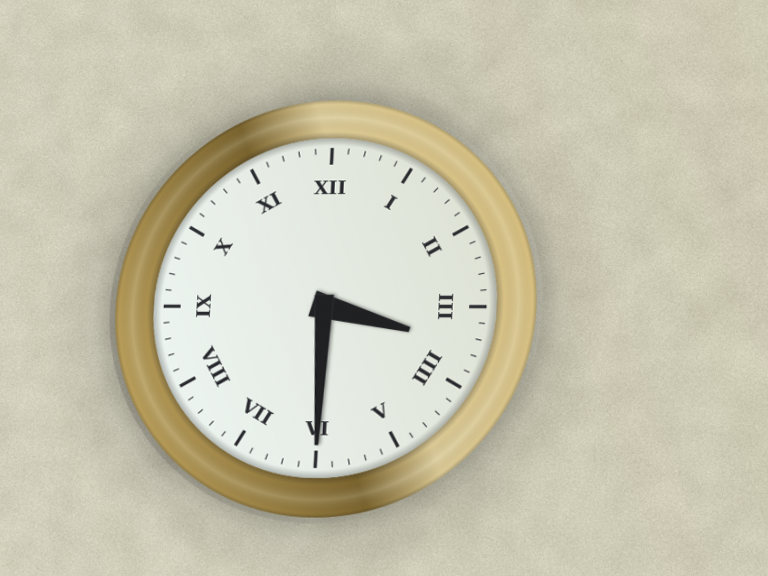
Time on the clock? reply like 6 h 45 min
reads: 3 h 30 min
